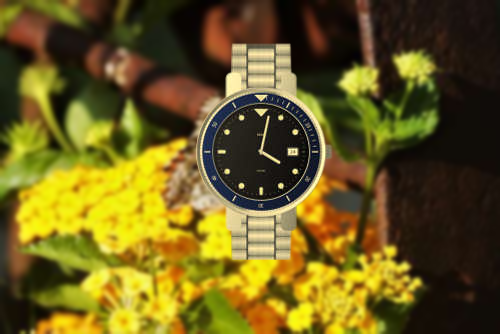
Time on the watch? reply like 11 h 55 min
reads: 4 h 02 min
